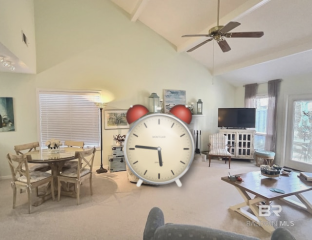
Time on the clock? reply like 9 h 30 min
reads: 5 h 46 min
